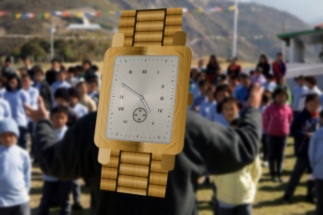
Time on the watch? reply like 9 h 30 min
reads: 4 h 50 min
